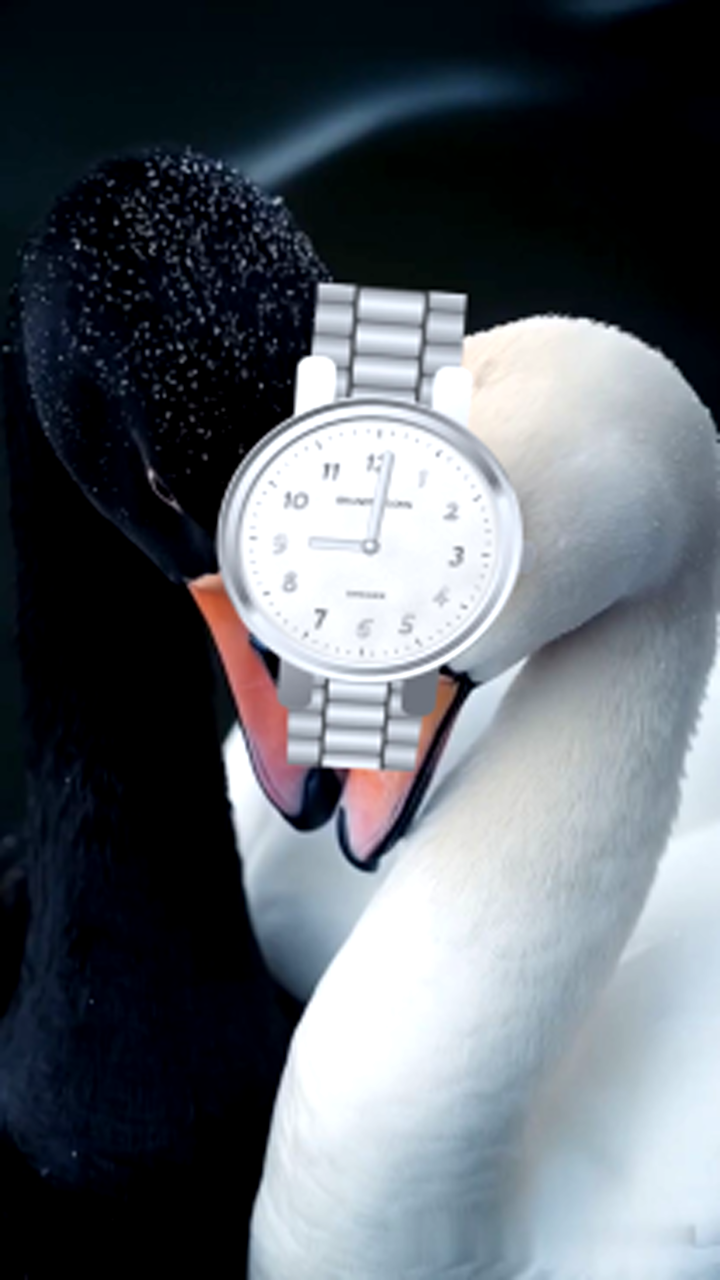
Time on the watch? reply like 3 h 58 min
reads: 9 h 01 min
